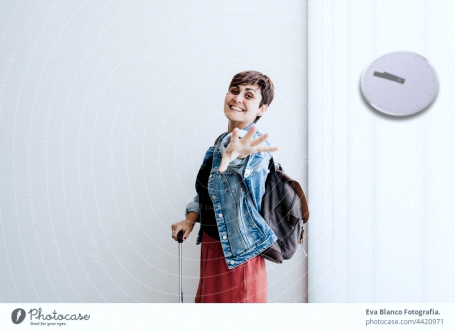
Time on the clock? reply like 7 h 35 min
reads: 9 h 48 min
